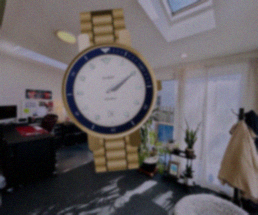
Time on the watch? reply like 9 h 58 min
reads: 2 h 10 min
